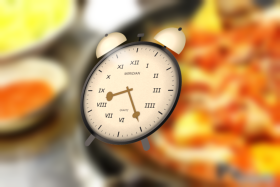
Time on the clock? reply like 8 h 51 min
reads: 8 h 25 min
